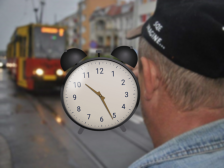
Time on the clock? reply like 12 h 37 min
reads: 10 h 26 min
